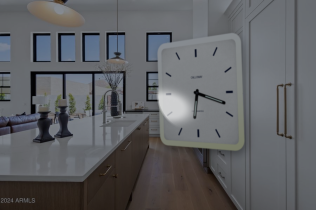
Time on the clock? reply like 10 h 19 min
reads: 6 h 18 min
